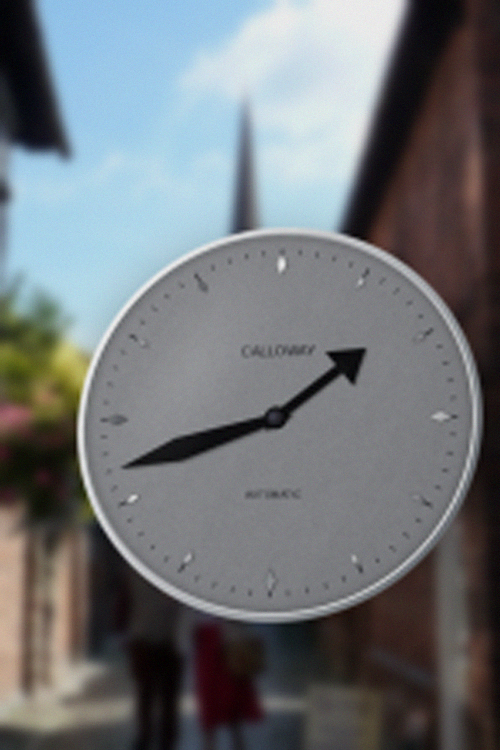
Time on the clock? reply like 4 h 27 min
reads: 1 h 42 min
